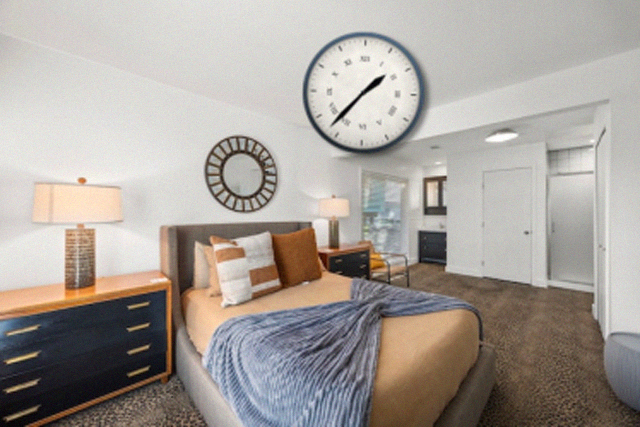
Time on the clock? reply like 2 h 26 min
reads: 1 h 37 min
